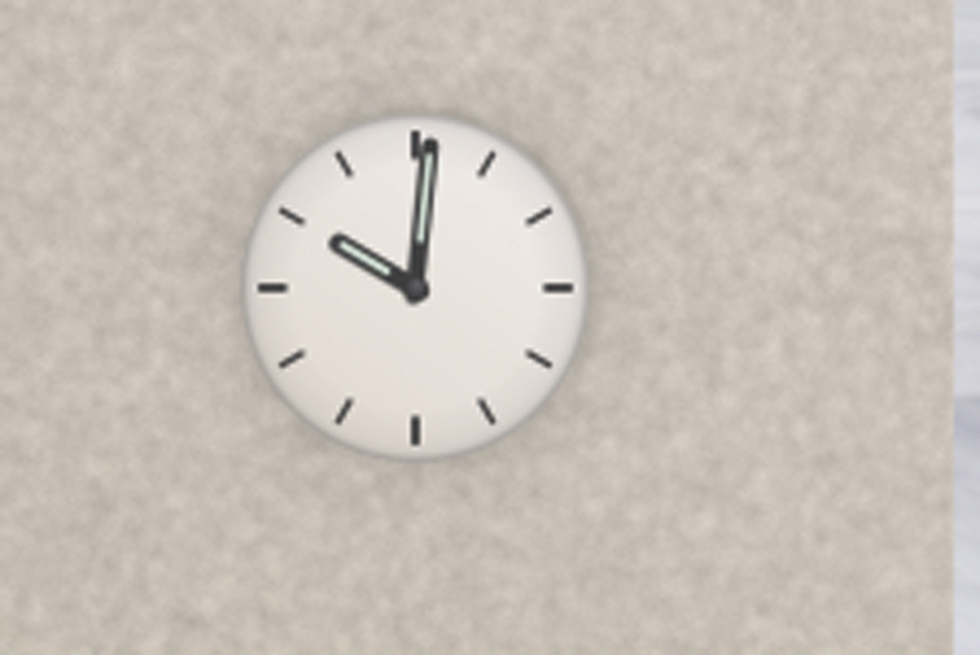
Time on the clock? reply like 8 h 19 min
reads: 10 h 01 min
